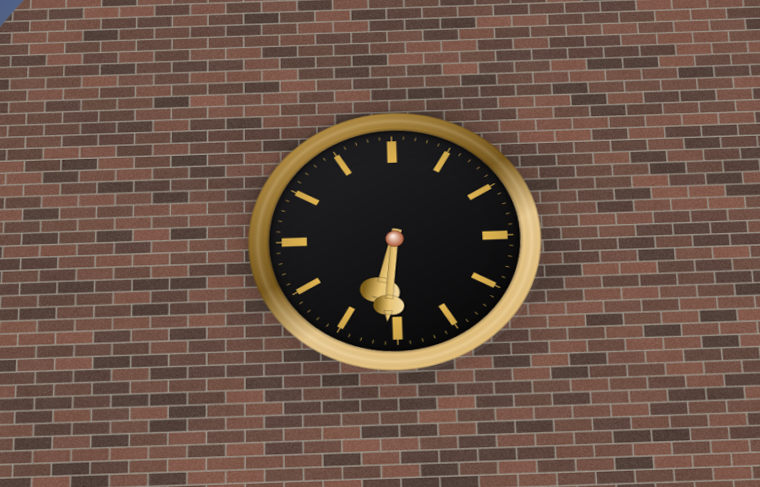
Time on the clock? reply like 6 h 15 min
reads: 6 h 31 min
